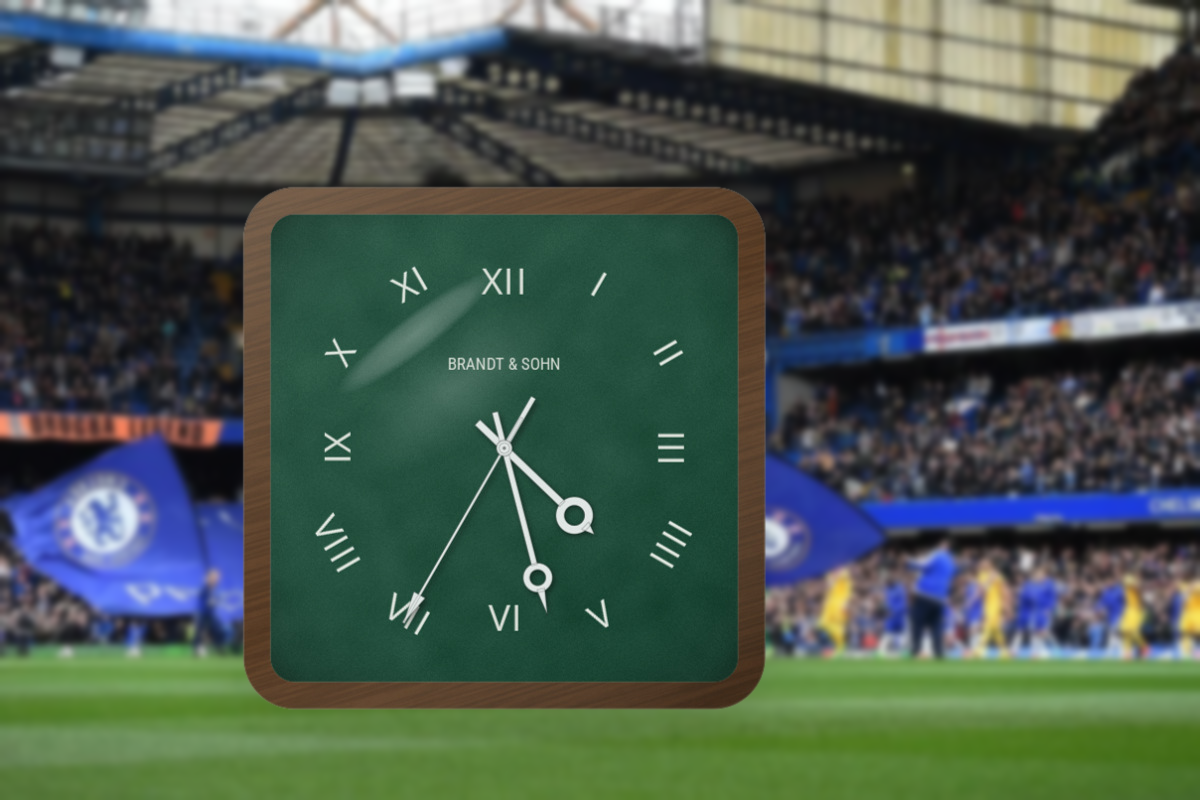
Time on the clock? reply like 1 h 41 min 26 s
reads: 4 h 27 min 35 s
